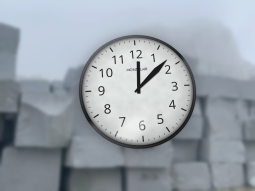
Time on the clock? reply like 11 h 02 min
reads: 12 h 08 min
